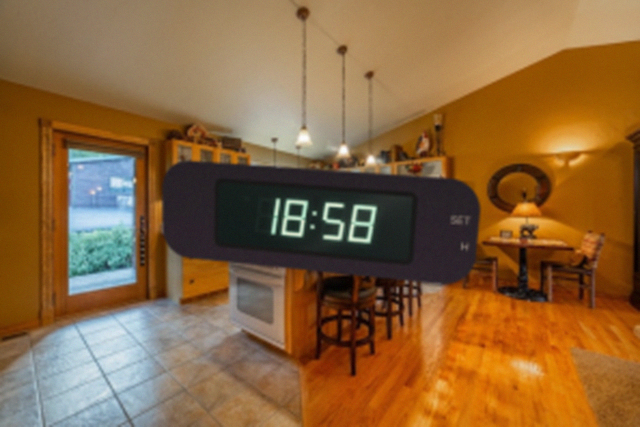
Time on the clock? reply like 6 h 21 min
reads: 18 h 58 min
